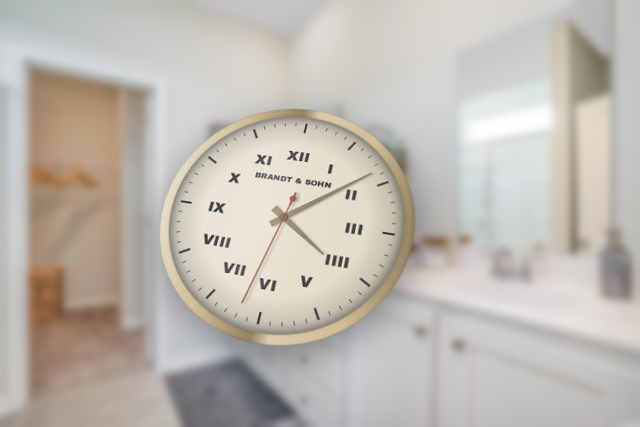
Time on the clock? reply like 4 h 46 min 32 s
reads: 4 h 08 min 32 s
